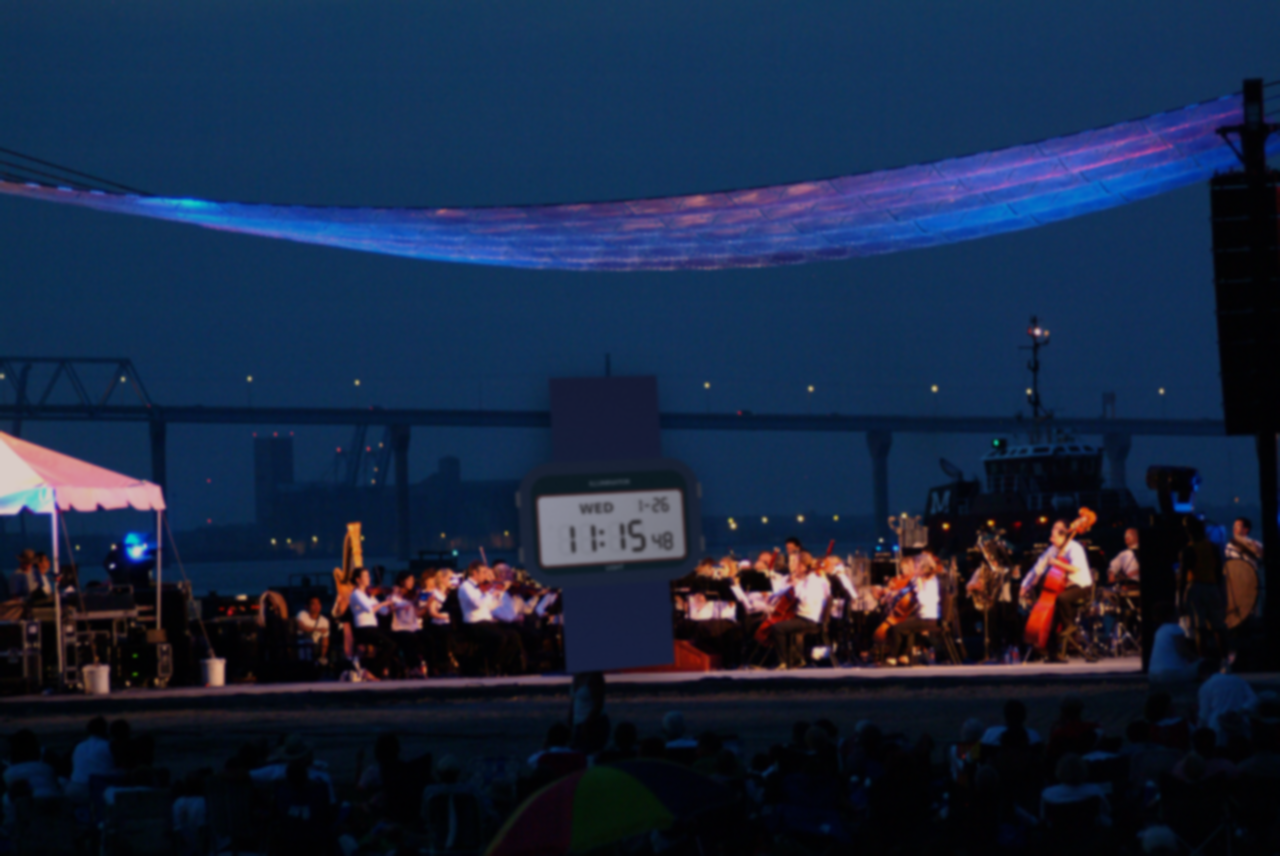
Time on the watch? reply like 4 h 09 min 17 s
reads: 11 h 15 min 48 s
